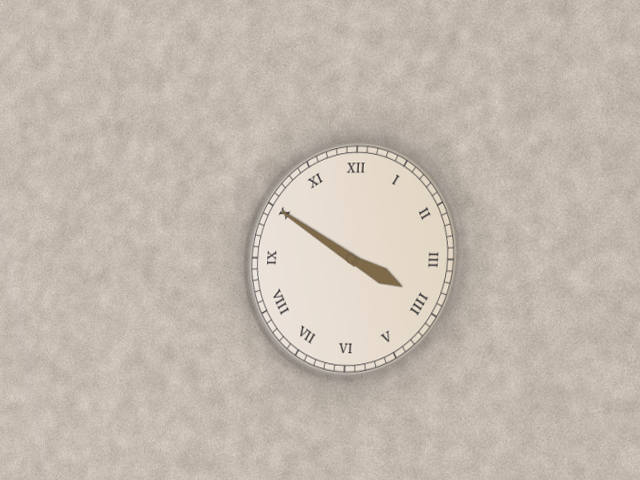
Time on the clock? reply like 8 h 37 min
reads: 3 h 50 min
